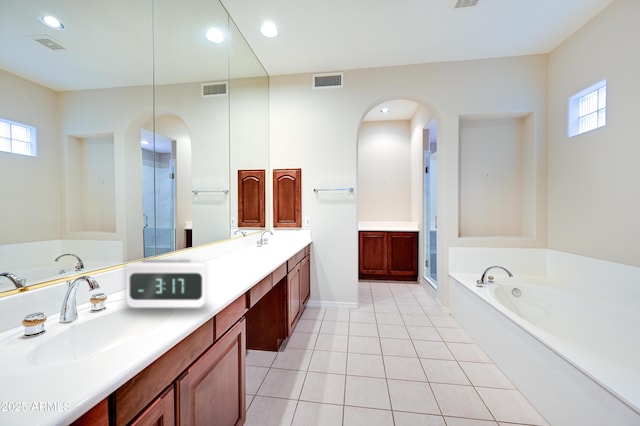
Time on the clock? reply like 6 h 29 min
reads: 3 h 17 min
